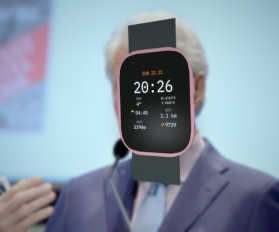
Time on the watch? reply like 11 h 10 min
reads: 20 h 26 min
